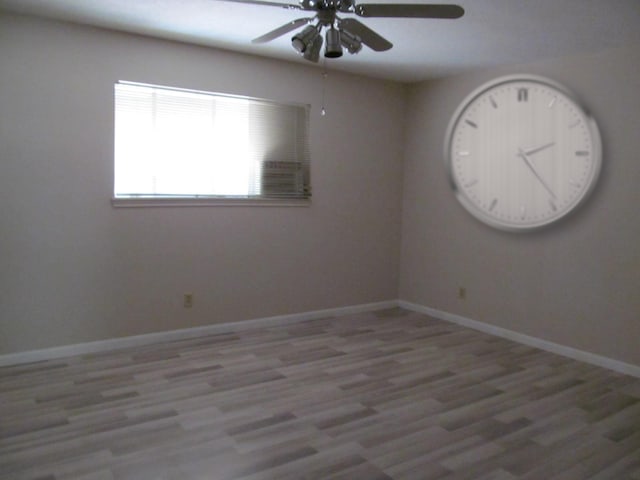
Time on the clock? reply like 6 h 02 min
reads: 2 h 24 min
